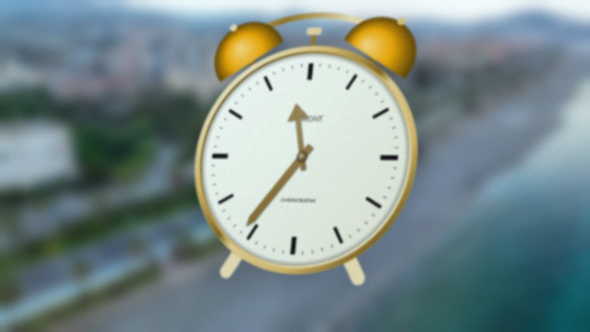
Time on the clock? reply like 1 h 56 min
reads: 11 h 36 min
